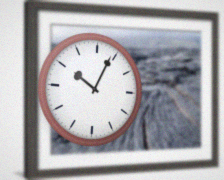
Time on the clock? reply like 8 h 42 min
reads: 10 h 04 min
